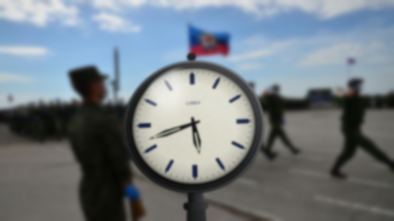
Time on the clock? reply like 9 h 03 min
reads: 5 h 42 min
